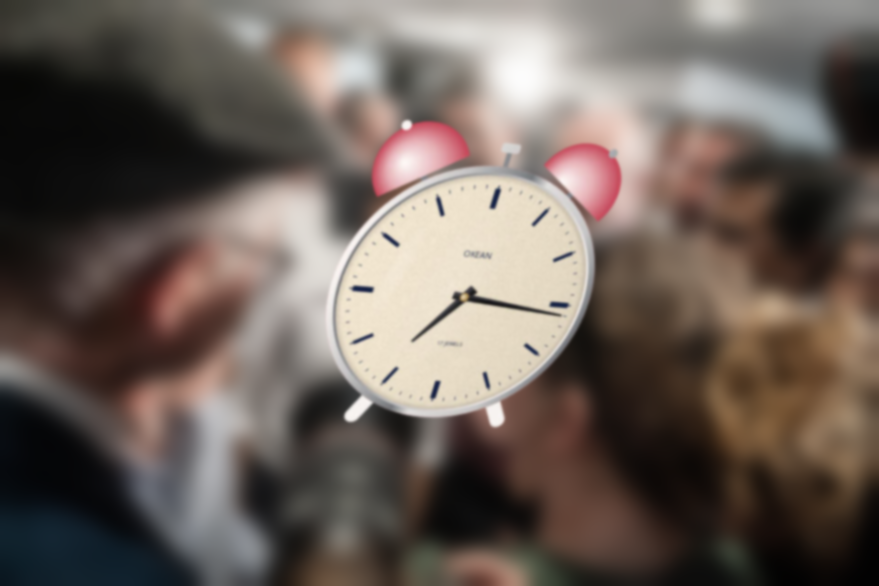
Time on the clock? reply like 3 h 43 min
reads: 7 h 16 min
